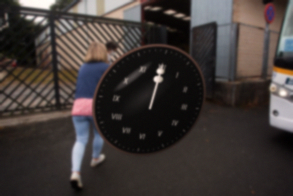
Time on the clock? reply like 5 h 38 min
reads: 12 h 00 min
